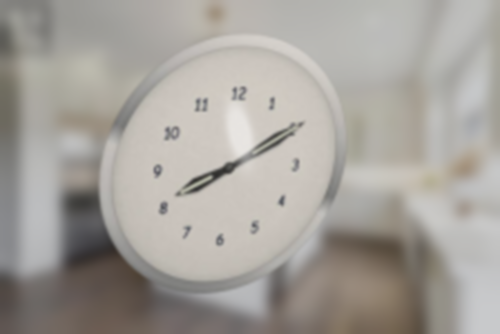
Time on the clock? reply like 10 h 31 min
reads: 8 h 10 min
